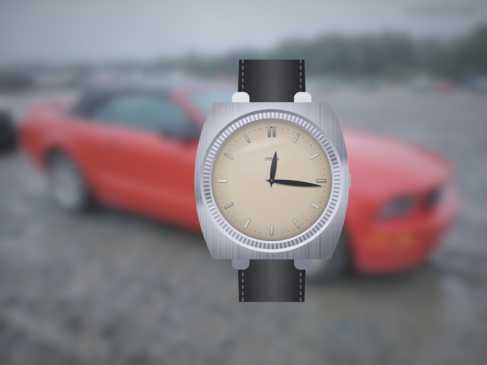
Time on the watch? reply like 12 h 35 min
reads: 12 h 16 min
